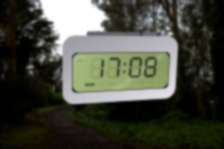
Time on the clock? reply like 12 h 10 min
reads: 17 h 08 min
